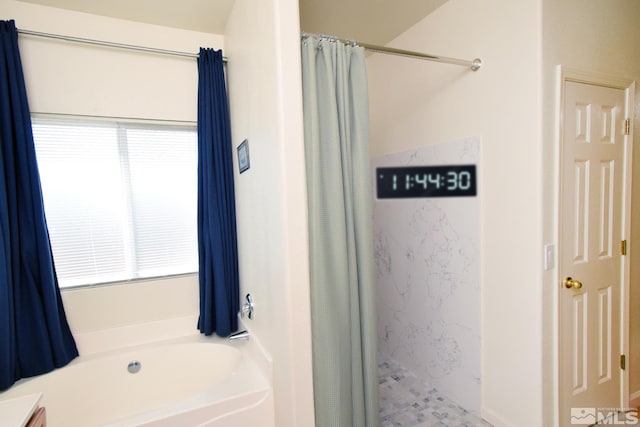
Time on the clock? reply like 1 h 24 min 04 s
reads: 11 h 44 min 30 s
